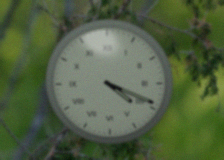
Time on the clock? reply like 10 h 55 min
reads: 4 h 19 min
